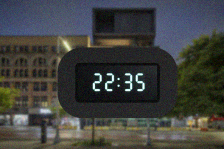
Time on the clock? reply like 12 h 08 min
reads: 22 h 35 min
